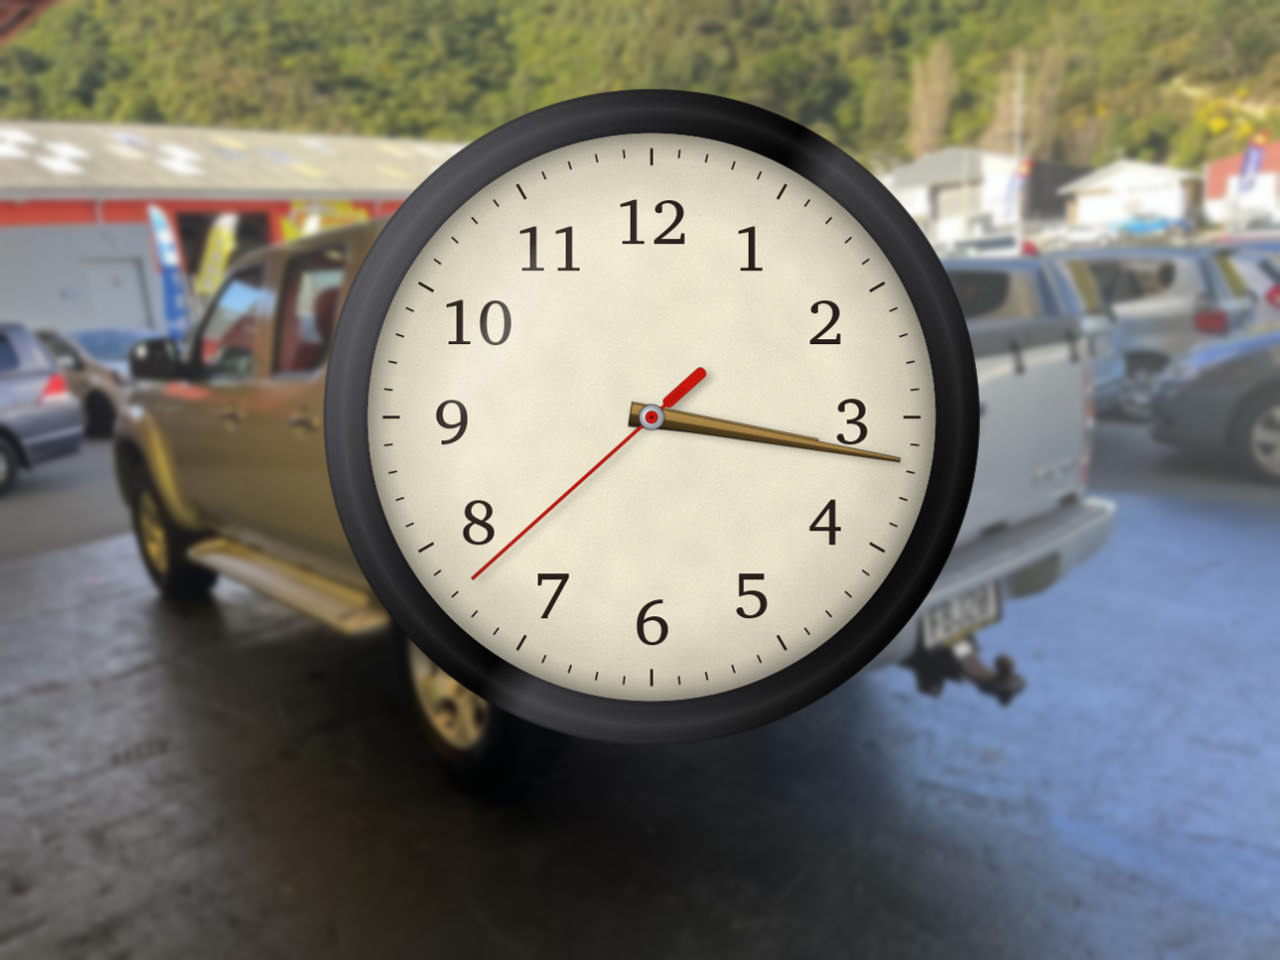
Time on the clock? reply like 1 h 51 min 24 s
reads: 3 h 16 min 38 s
